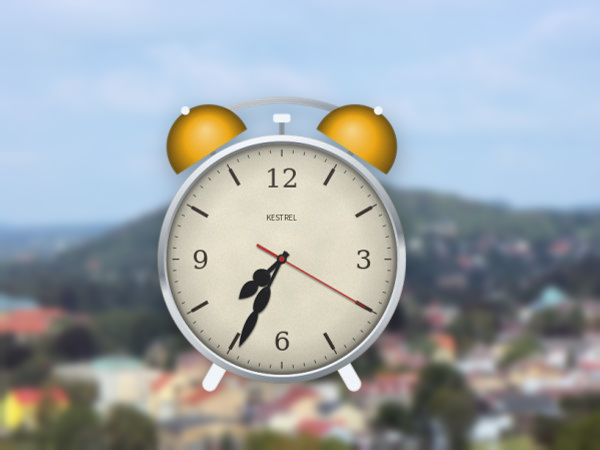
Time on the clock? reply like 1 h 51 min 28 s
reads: 7 h 34 min 20 s
